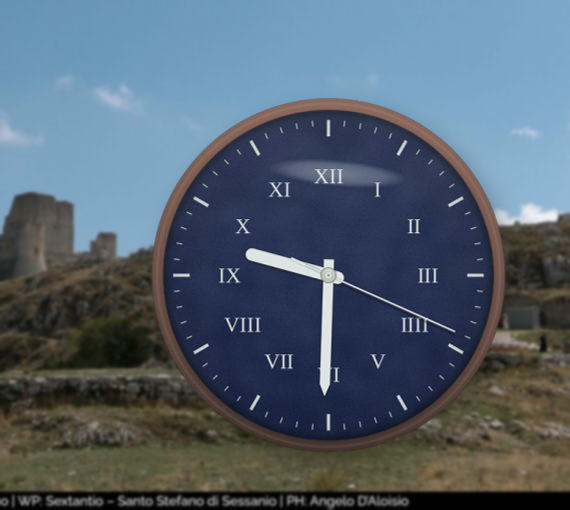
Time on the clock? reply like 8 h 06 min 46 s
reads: 9 h 30 min 19 s
